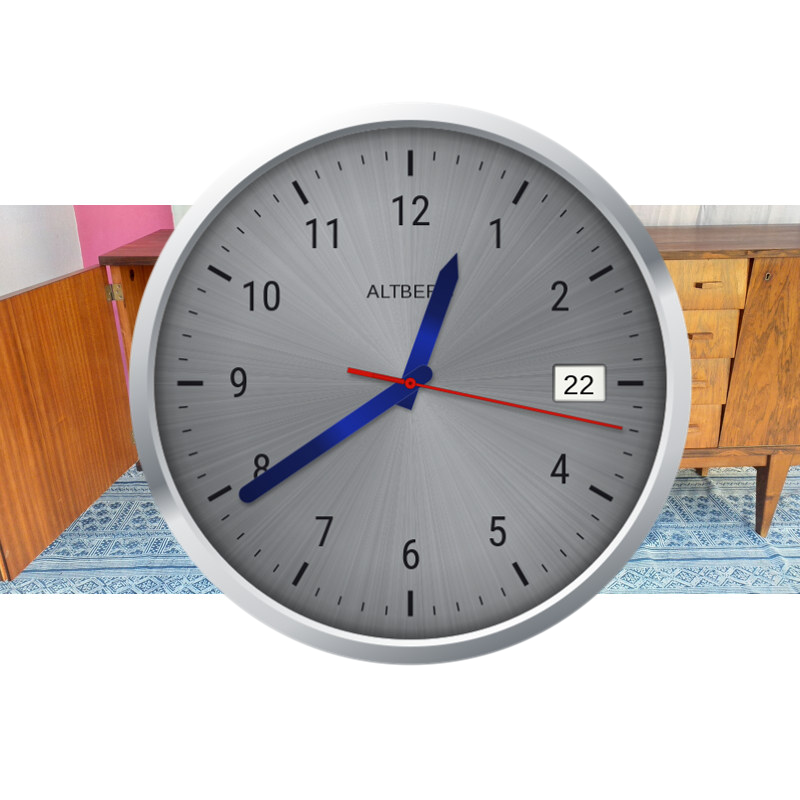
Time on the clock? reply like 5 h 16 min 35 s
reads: 12 h 39 min 17 s
